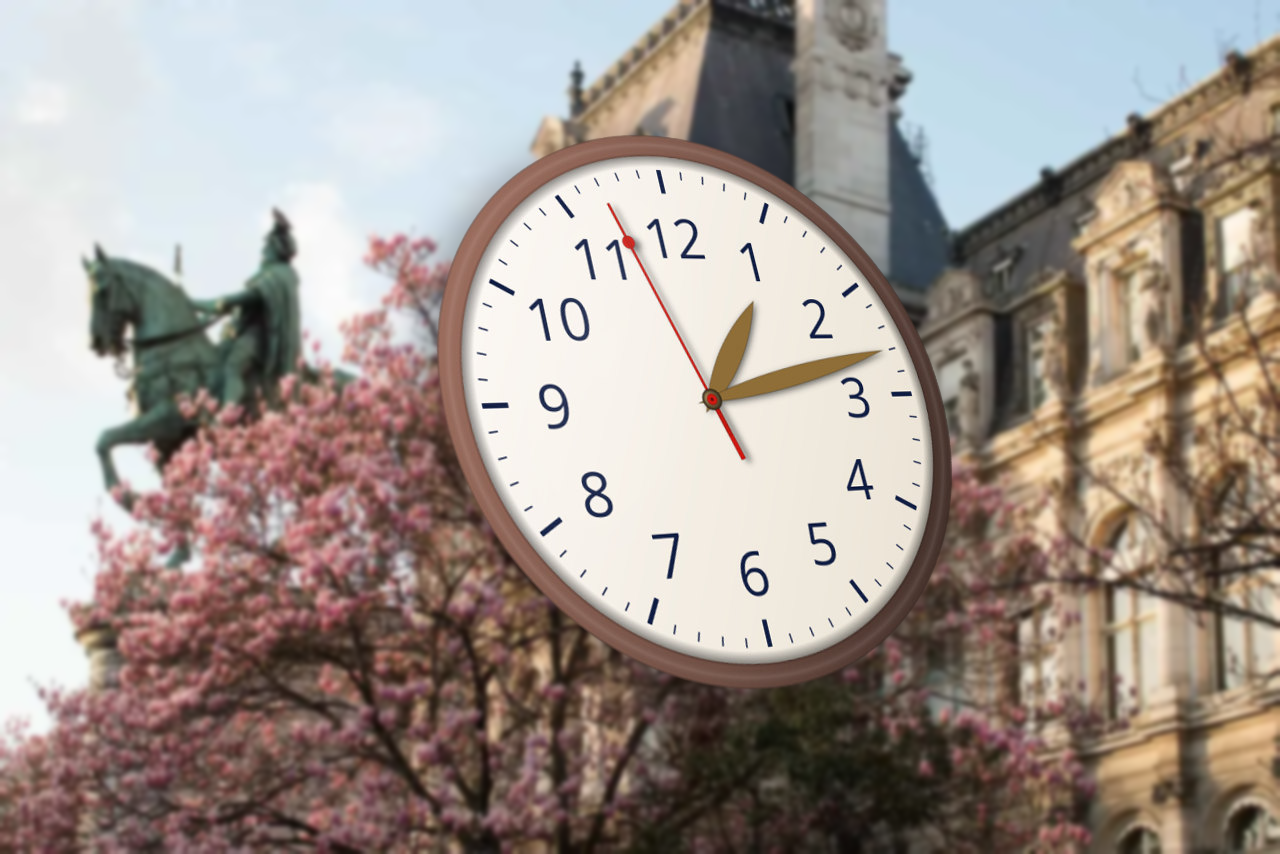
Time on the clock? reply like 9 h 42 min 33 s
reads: 1 h 12 min 57 s
